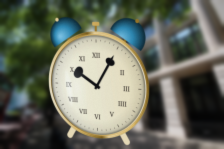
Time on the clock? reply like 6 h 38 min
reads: 10 h 05 min
